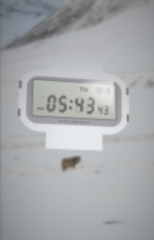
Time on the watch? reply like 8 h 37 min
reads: 5 h 43 min
